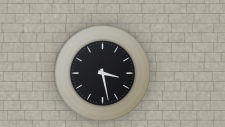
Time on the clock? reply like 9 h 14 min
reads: 3 h 28 min
